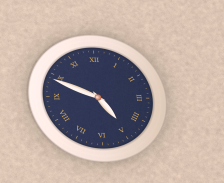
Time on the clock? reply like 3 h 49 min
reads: 4 h 49 min
